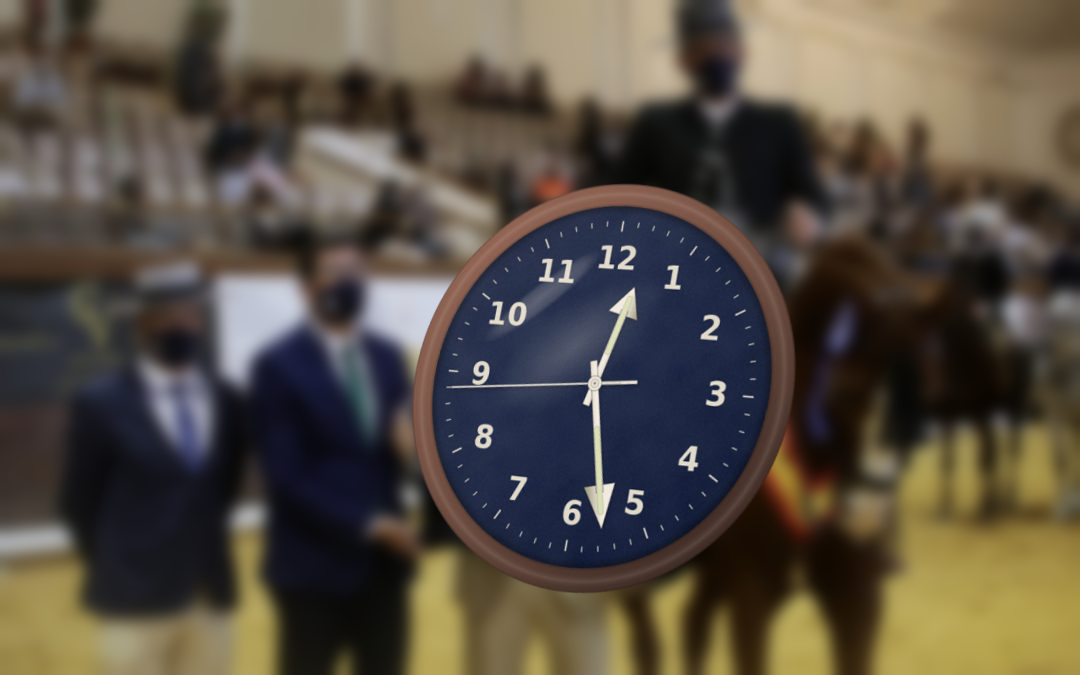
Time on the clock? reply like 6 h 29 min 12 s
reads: 12 h 27 min 44 s
